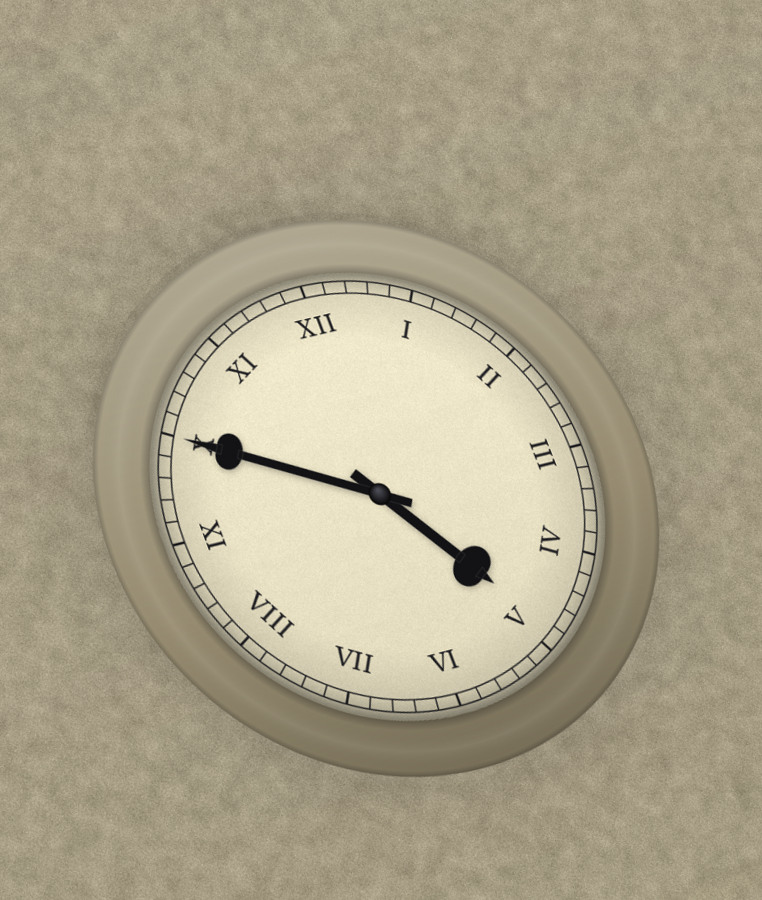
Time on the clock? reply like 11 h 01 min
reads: 4 h 50 min
